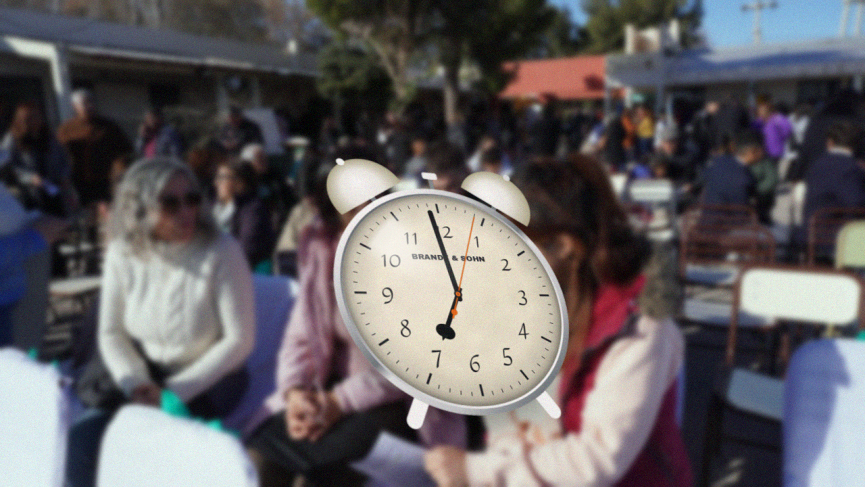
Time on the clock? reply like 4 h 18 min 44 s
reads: 6 h 59 min 04 s
